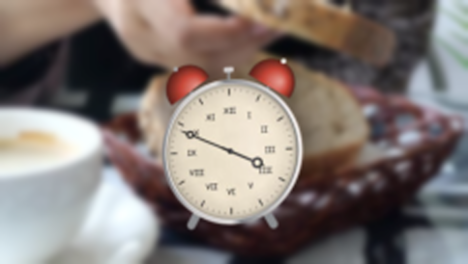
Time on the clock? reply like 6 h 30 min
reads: 3 h 49 min
